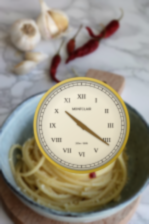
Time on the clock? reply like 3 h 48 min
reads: 10 h 21 min
